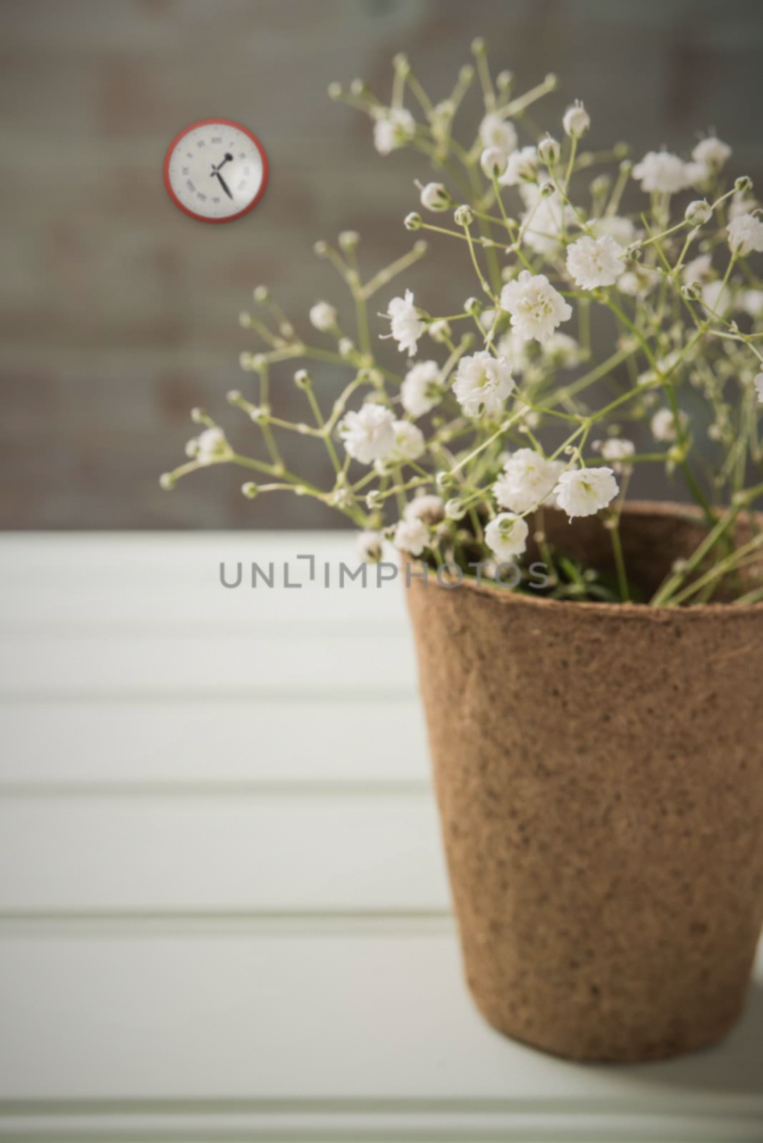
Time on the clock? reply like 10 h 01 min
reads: 1 h 25 min
